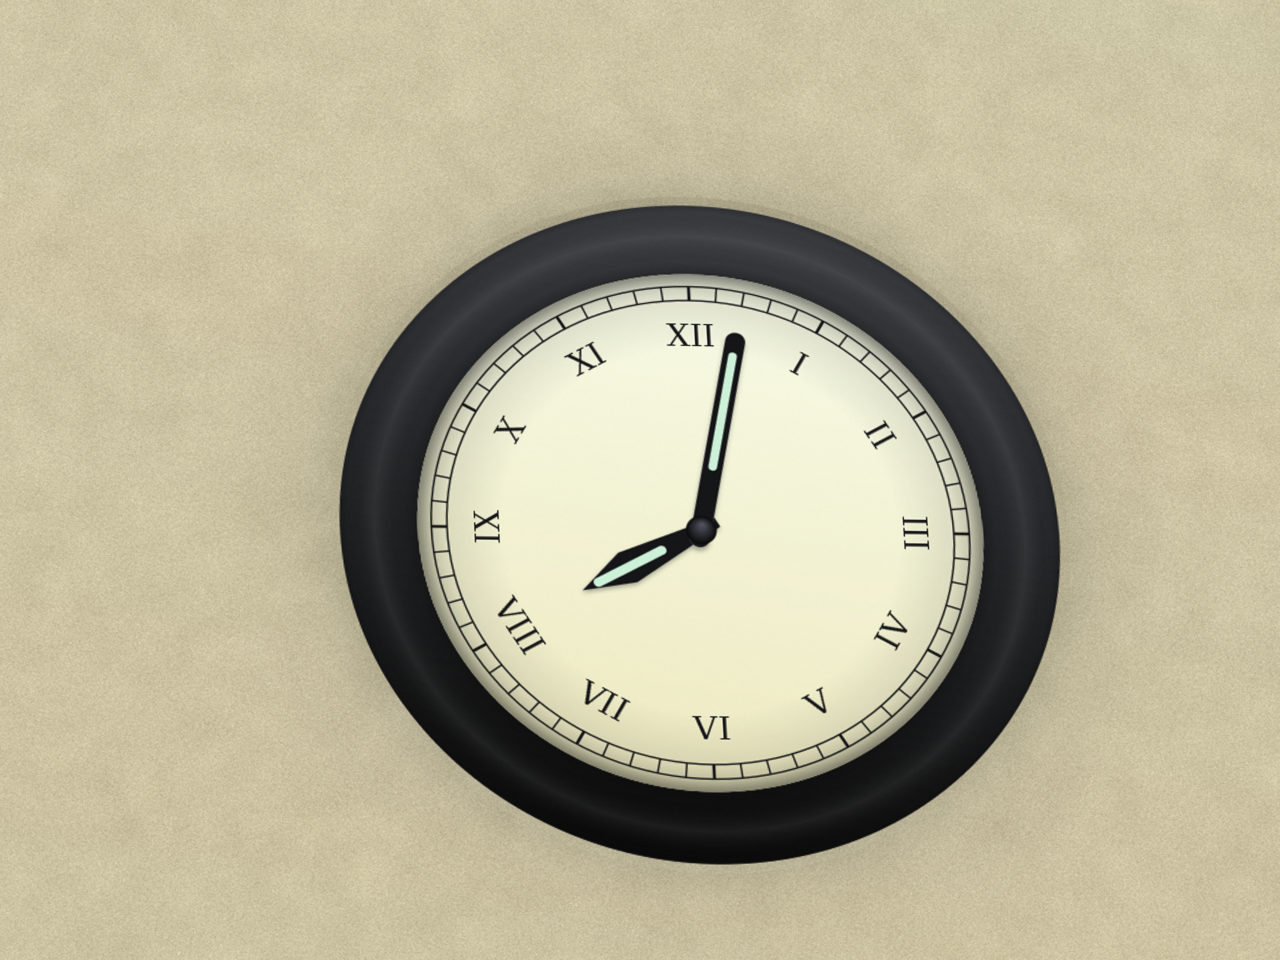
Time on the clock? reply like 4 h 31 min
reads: 8 h 02 min
